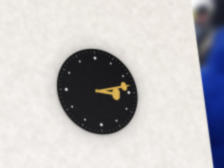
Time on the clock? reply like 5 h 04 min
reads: 3 h 13 min
